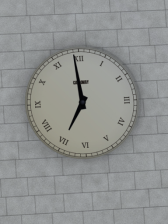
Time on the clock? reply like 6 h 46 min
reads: 6 h 59 min
